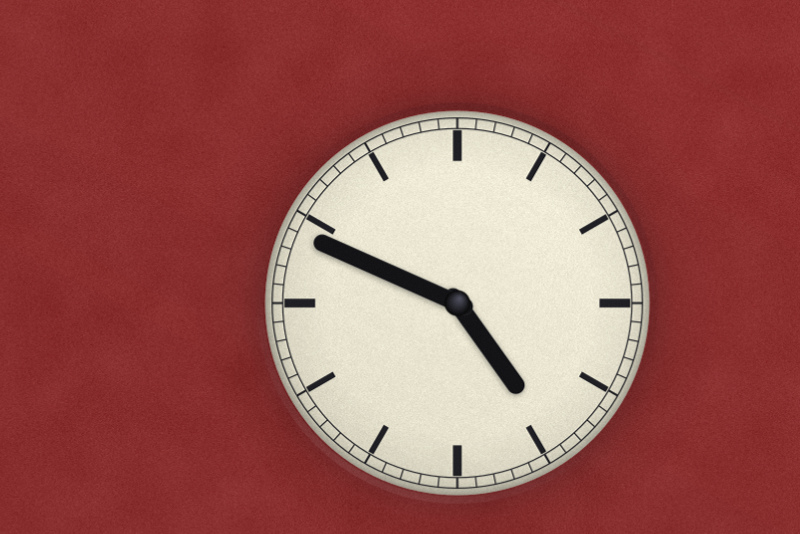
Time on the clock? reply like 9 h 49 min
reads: 4 h 49 min
